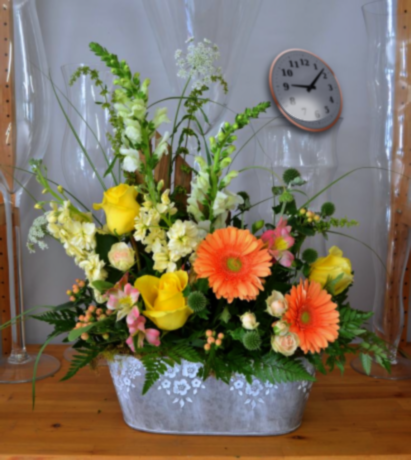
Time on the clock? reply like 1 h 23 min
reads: 9 h 08 min
